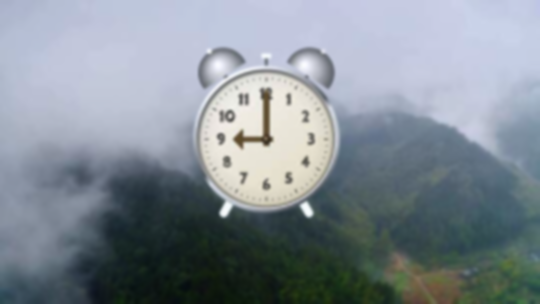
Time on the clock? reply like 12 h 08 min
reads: 9 h 00 min
